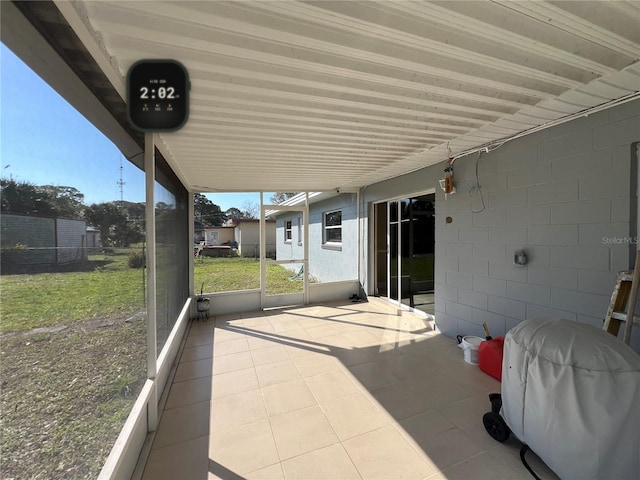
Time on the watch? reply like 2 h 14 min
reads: 2 h 02 min
